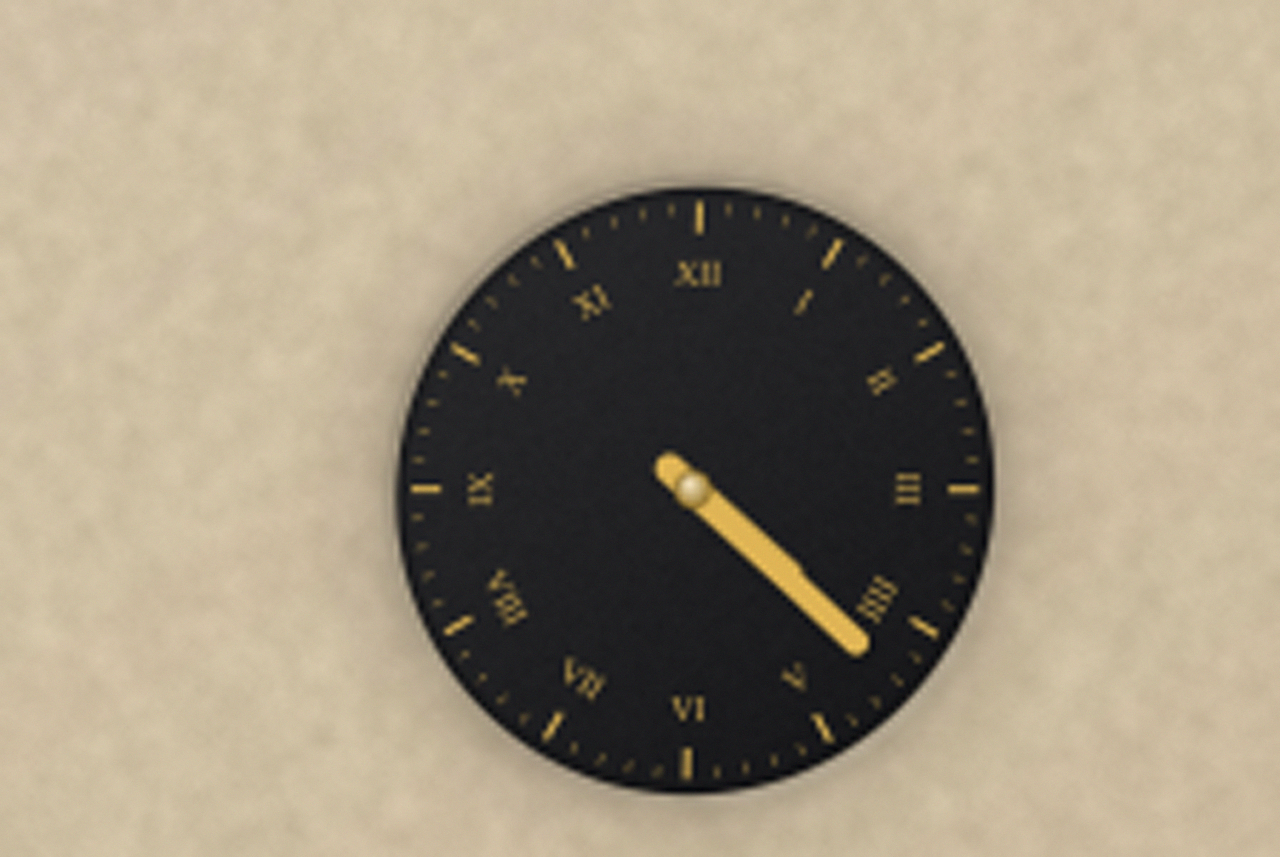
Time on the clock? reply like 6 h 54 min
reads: 4 h 22 min
